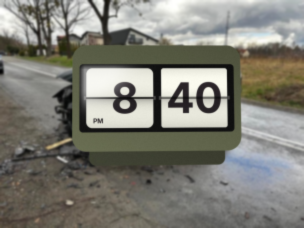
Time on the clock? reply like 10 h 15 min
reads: 8 h 40 min
